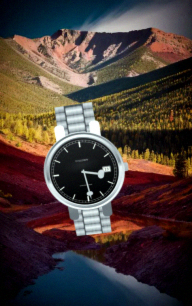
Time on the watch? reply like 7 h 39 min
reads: 3 h 29 min
